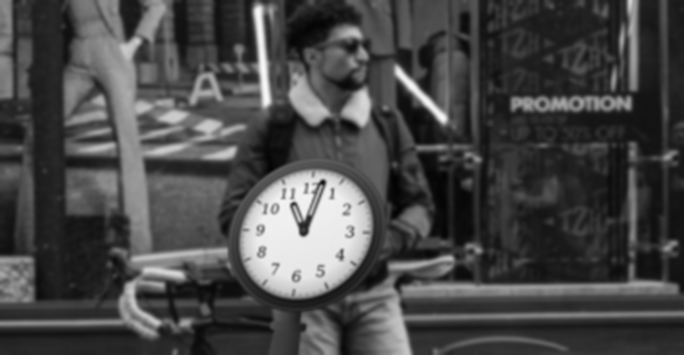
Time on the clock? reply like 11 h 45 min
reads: 11 h 02 min
